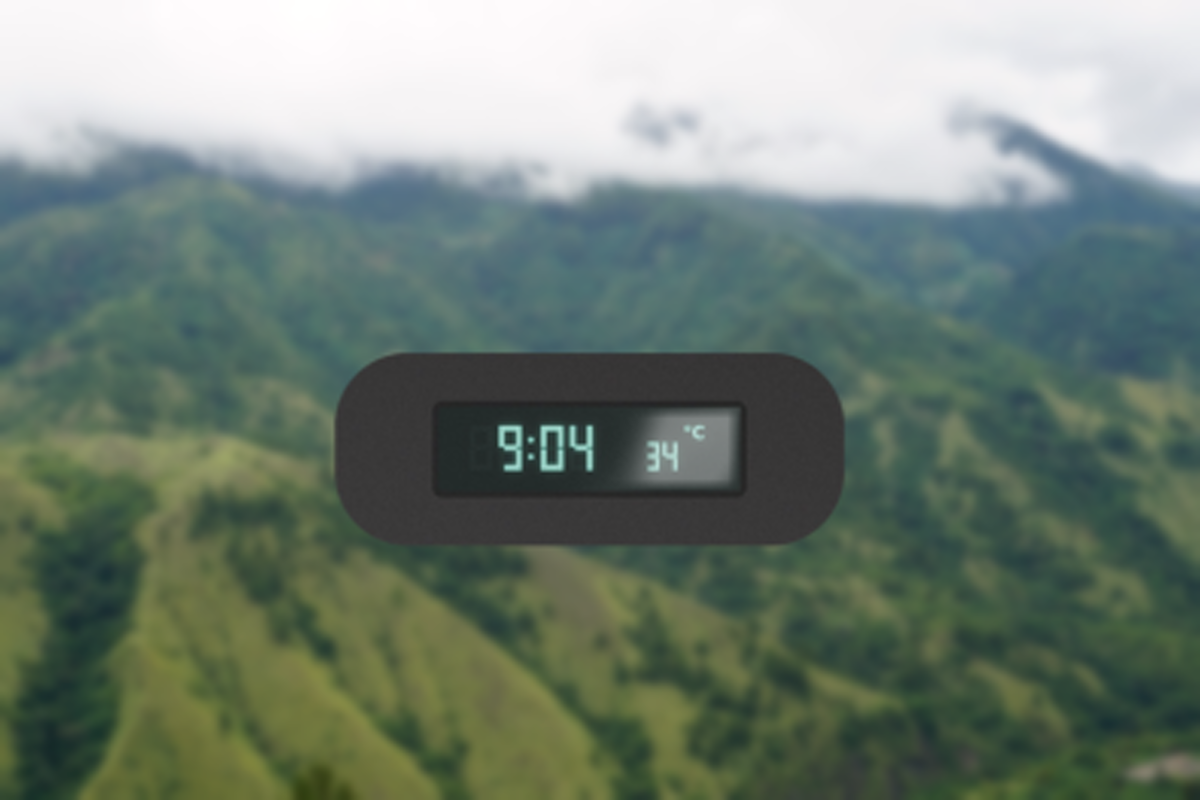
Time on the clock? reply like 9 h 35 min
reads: 9 h 04 min
